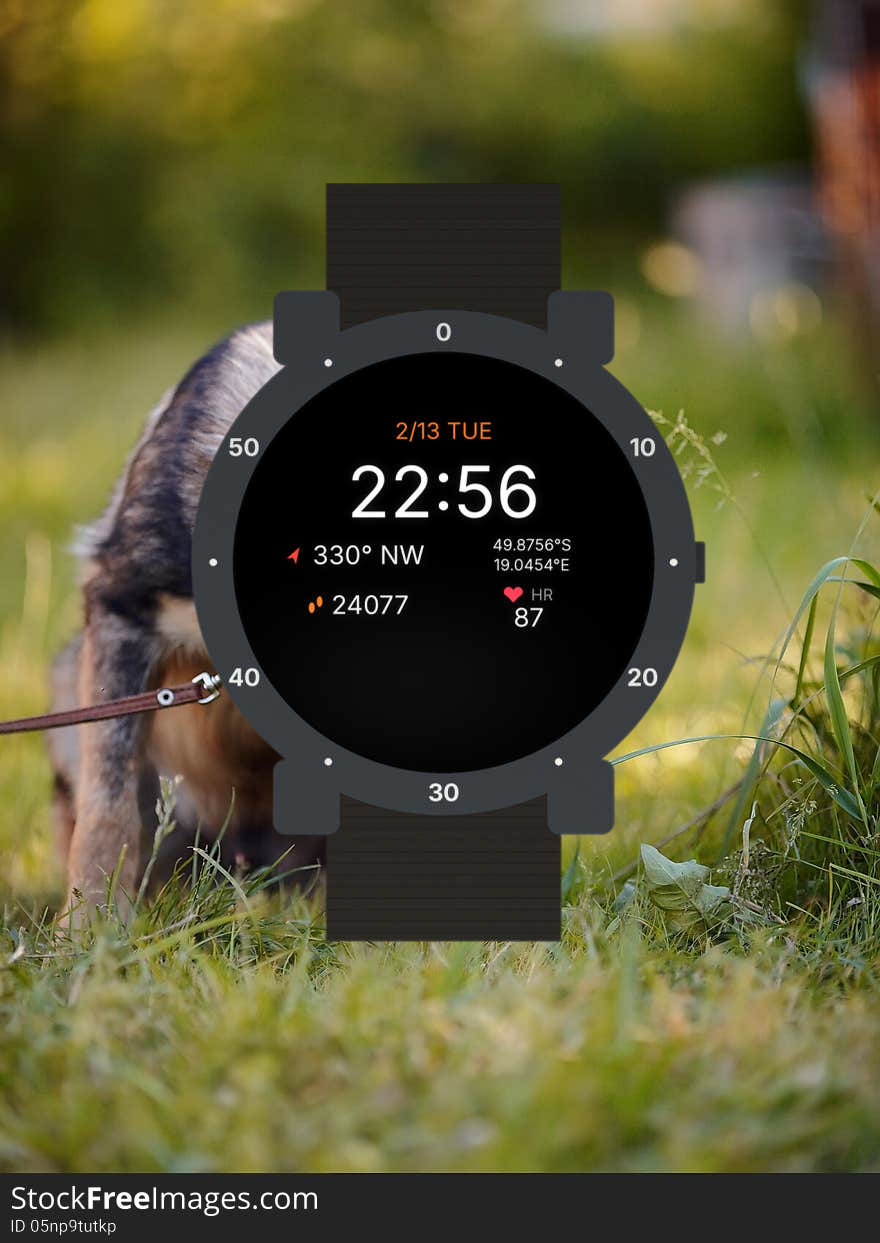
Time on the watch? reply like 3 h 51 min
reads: 22 h 56 min
